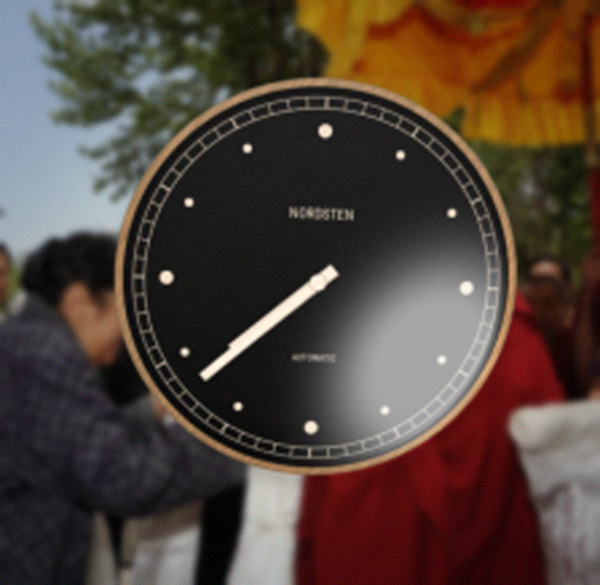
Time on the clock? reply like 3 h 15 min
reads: 7 h 38 min
